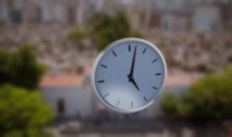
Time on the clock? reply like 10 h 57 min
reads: 5 h 02 min
